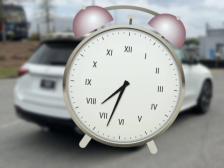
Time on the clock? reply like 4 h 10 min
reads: 7 h 33 min
